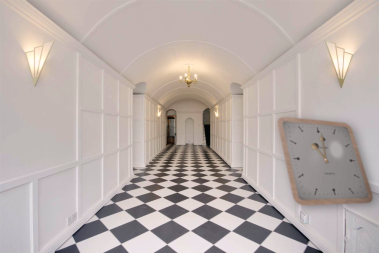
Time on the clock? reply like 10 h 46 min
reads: 11 h 01 min
